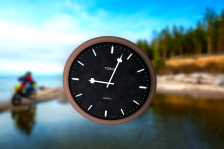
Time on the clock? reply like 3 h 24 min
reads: 9 h 03 min
